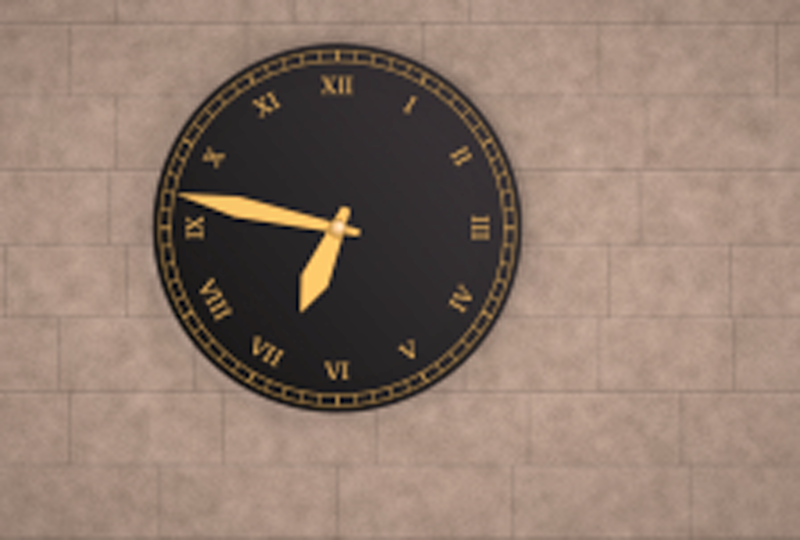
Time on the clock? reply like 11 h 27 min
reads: 6 h 47 min
